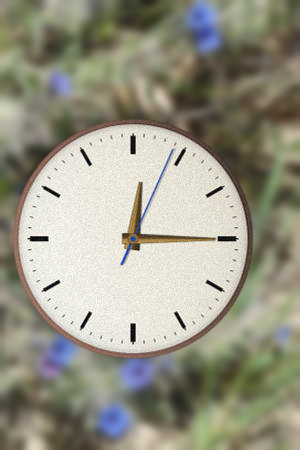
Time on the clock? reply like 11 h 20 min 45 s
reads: 12 h 15 min 04 s
